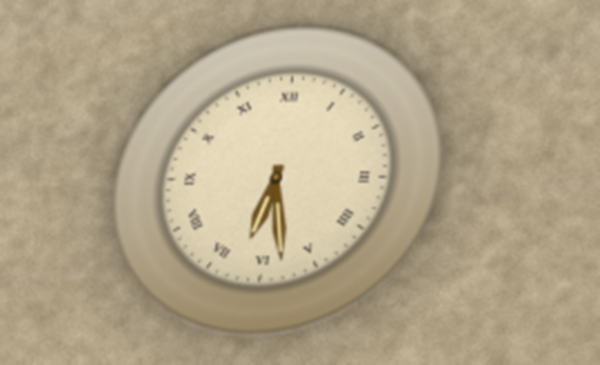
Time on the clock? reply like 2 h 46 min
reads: 6 h 28 min
